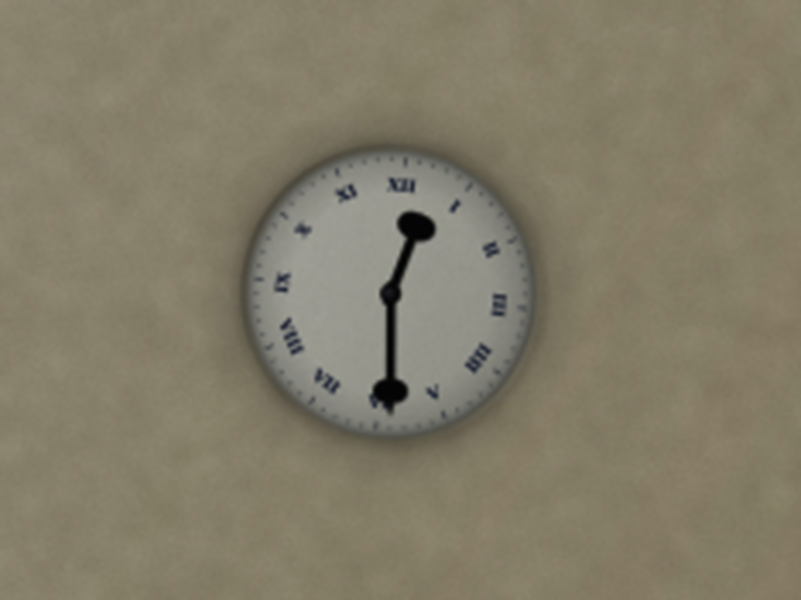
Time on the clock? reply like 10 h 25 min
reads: 12 h 29 min
